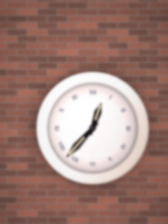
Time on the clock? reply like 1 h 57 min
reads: 12 h 37 min
